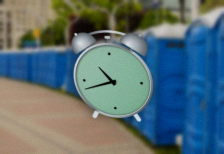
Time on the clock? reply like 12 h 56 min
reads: 10 h 42 min
